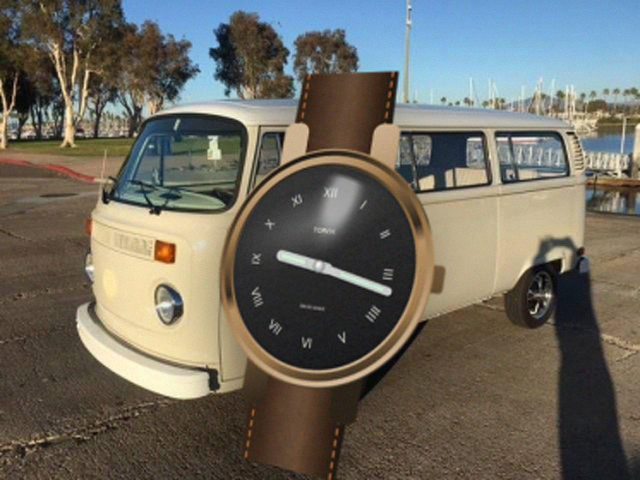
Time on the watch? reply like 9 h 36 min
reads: 9 h 17 min
